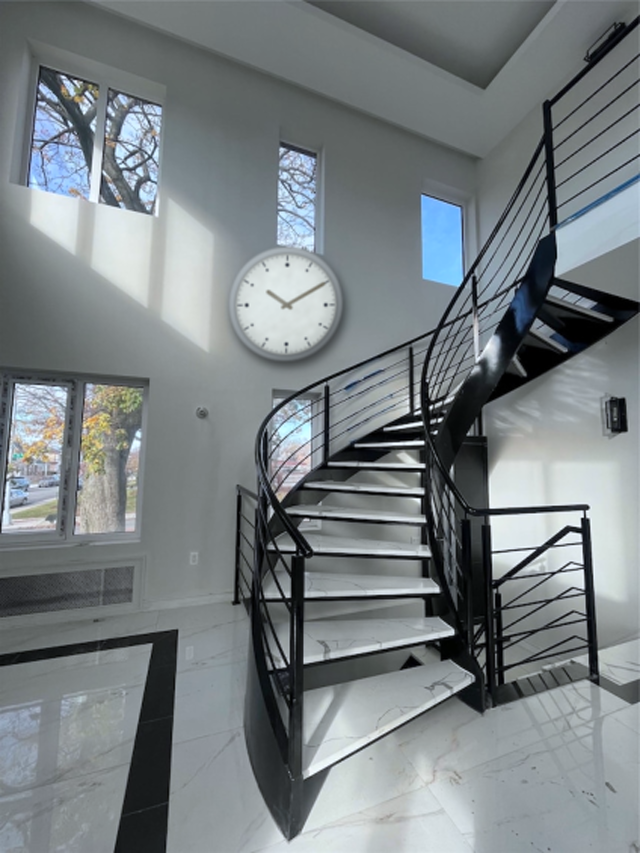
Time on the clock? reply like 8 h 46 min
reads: 10 h 10 min
